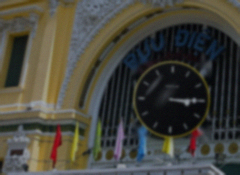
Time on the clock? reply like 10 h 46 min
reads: 3 h 15 min
